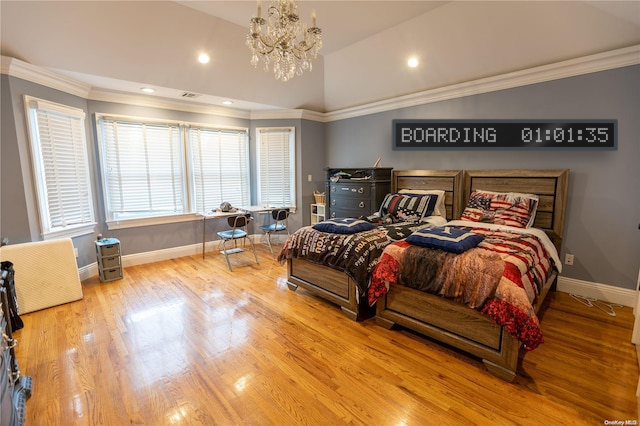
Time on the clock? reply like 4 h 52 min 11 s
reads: 1 h 01 min 35 s
